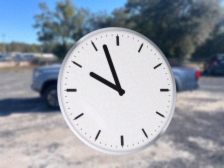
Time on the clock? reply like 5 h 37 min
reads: 9 h 57 min
